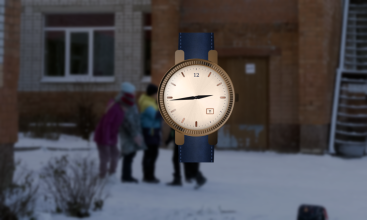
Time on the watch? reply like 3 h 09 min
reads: 2 h 44 min
